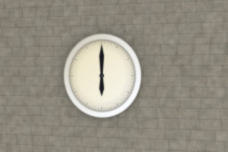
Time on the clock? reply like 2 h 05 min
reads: 6 h 00 min
